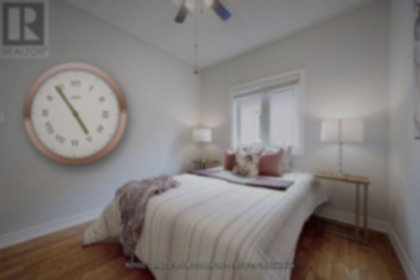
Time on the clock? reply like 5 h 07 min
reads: 4 h 54 min
